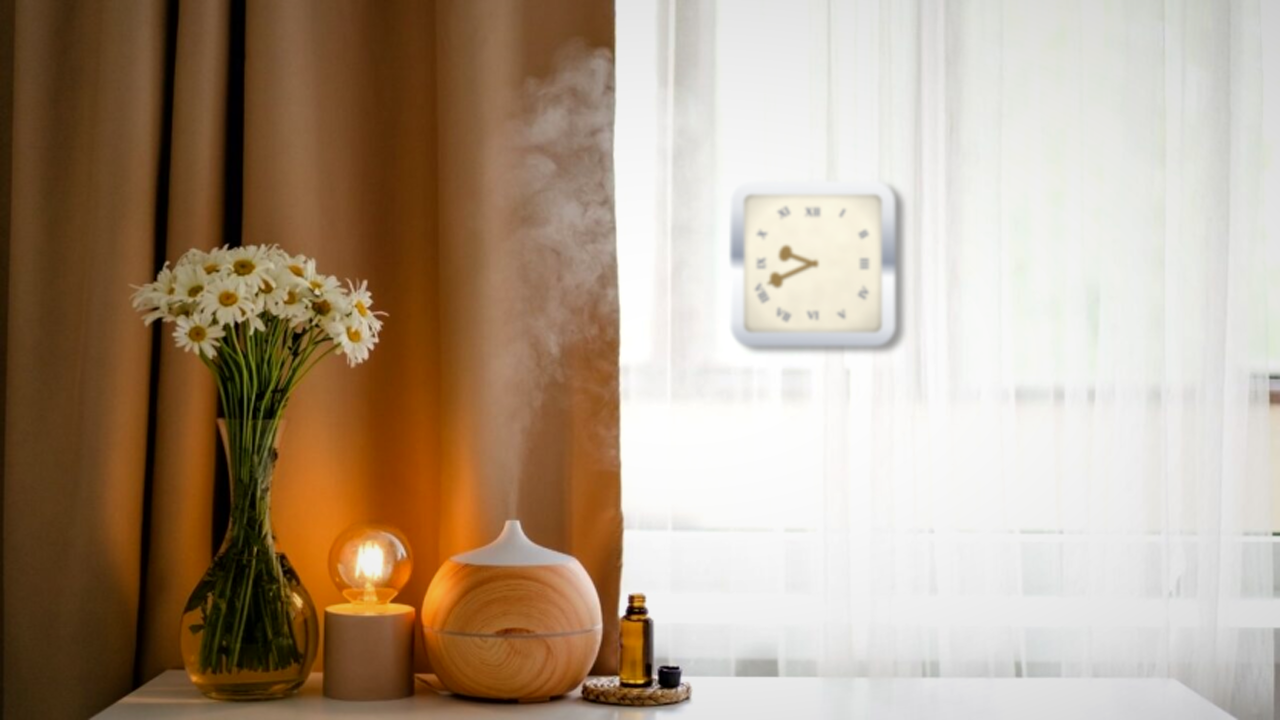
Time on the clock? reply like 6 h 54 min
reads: 9 h 41 min
